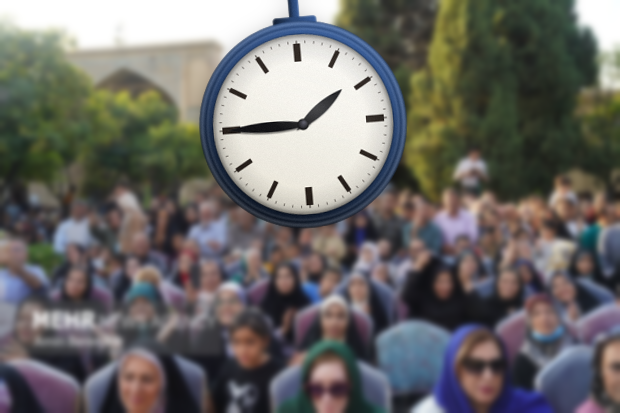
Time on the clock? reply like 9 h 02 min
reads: 1 h 45 min
